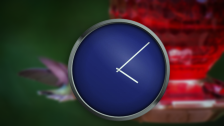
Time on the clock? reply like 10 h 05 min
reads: 4 h 08 min
